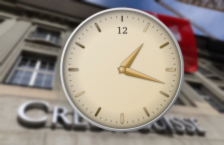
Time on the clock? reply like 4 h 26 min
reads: 1 h 18 min
